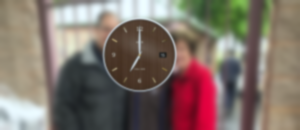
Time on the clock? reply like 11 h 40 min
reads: 7 h 00 min
